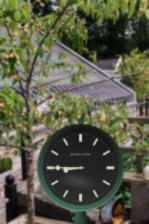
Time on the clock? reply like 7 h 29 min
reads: 8 h 45 min
